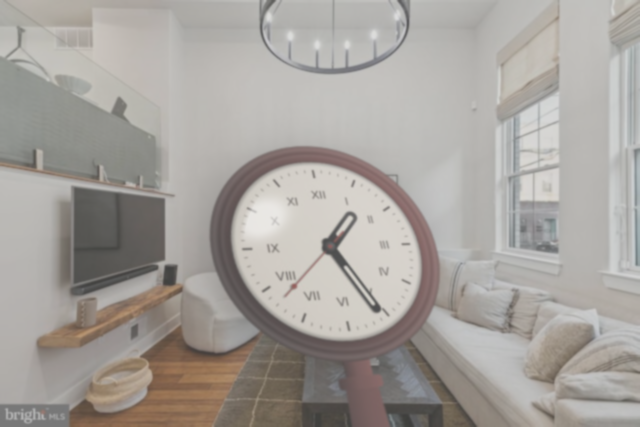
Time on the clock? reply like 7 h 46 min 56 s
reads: 1 h 25 min 38 s
